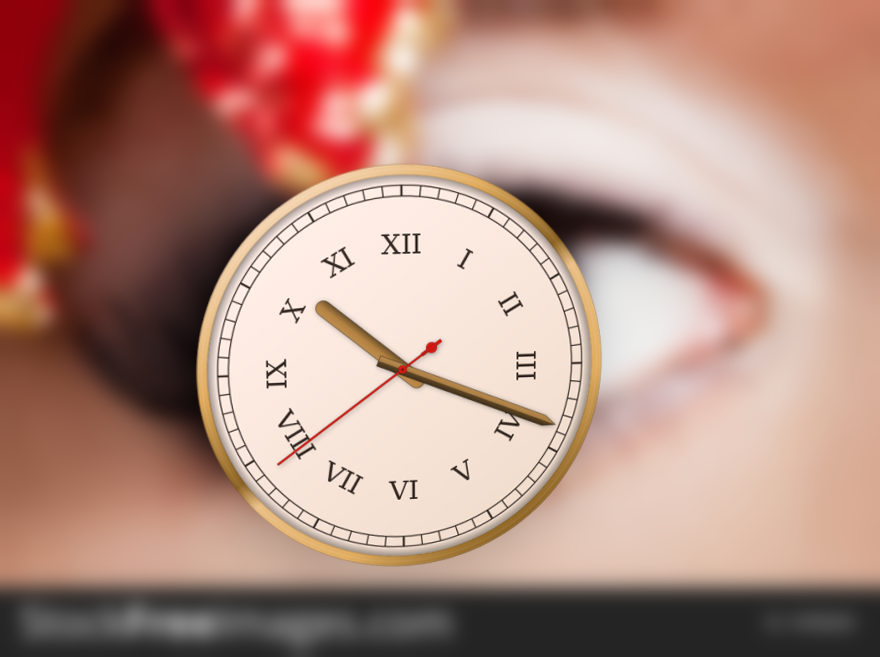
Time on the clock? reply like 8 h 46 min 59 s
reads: 10 h 18 min 39 s
